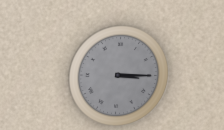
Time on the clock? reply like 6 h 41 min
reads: 3 h 15 min
